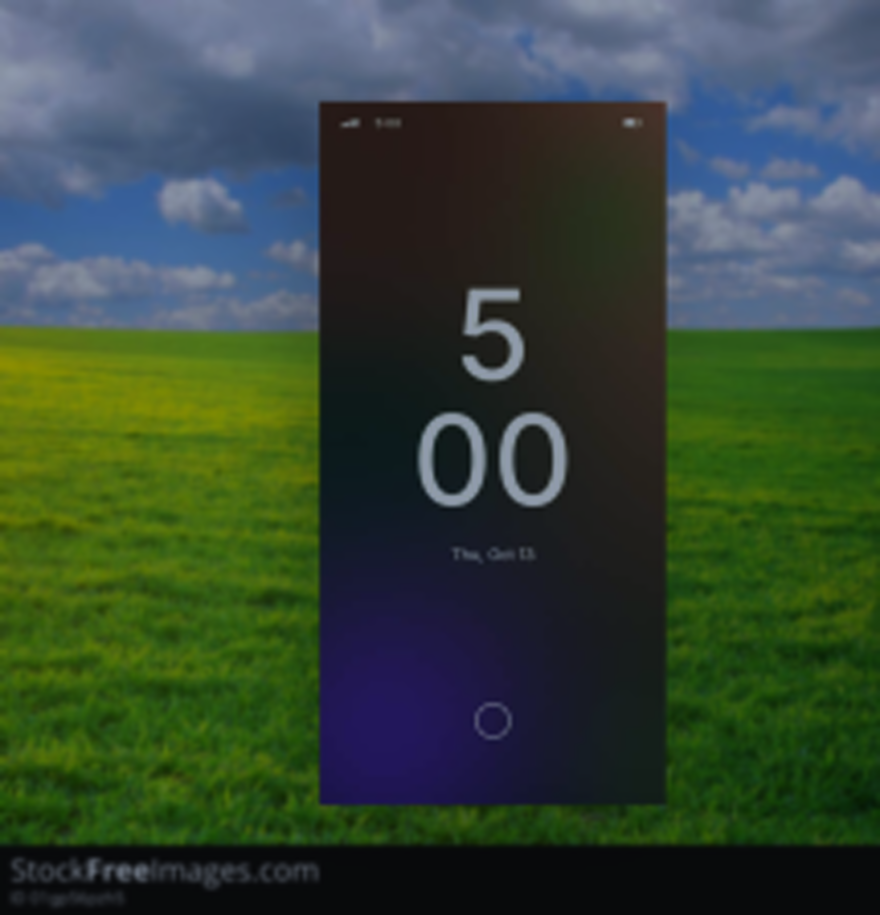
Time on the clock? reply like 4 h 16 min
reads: 5 h 00 min
